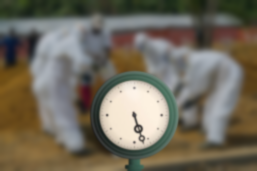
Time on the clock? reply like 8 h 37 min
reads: 5 h 27 min
